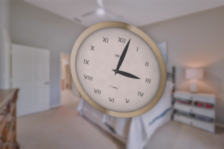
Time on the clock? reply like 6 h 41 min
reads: 3 h 02 min
